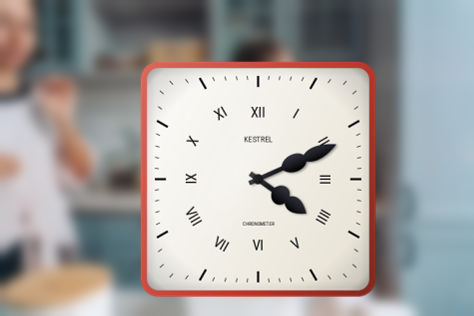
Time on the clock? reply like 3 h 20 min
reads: 4 h 11 min
